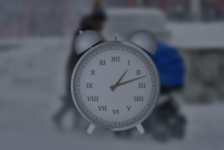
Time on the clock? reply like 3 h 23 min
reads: 1 h 12 min
